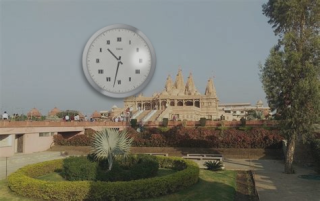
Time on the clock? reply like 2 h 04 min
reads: 10 h 32 min
